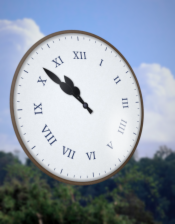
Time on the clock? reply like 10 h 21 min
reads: 10 h 52 min
